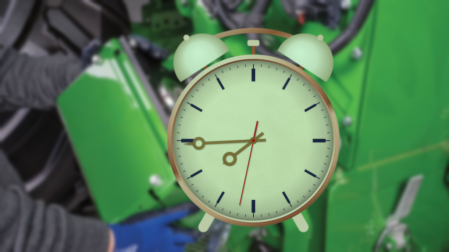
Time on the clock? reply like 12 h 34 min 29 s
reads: 7 h 44 min 32 s
